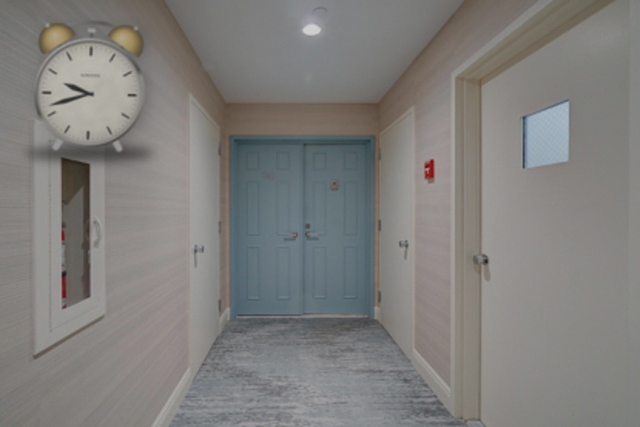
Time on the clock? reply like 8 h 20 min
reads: 9 h 42 min
